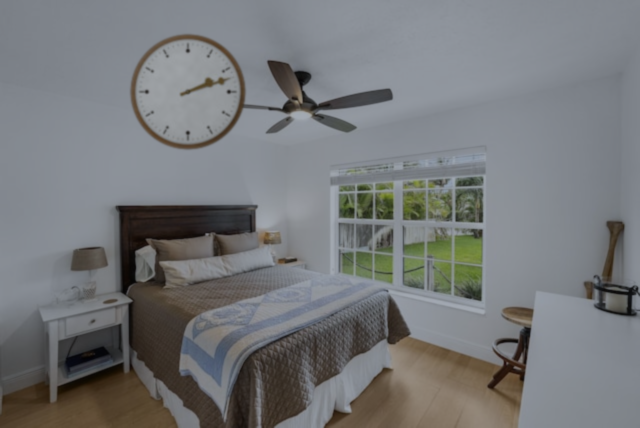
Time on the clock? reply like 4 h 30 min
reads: 2 h 12 min
